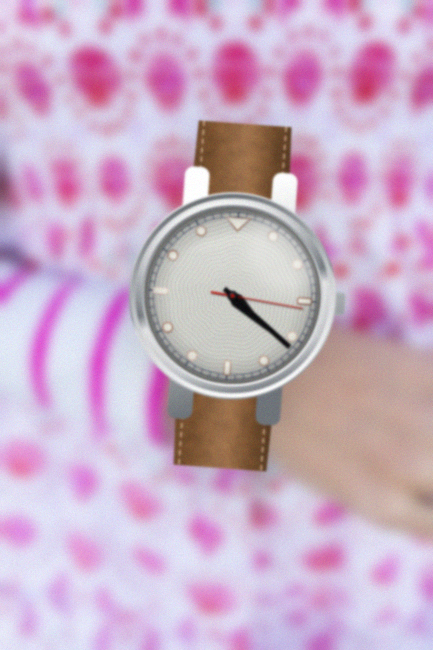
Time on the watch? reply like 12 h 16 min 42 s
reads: 4 h 21 min 16 s
